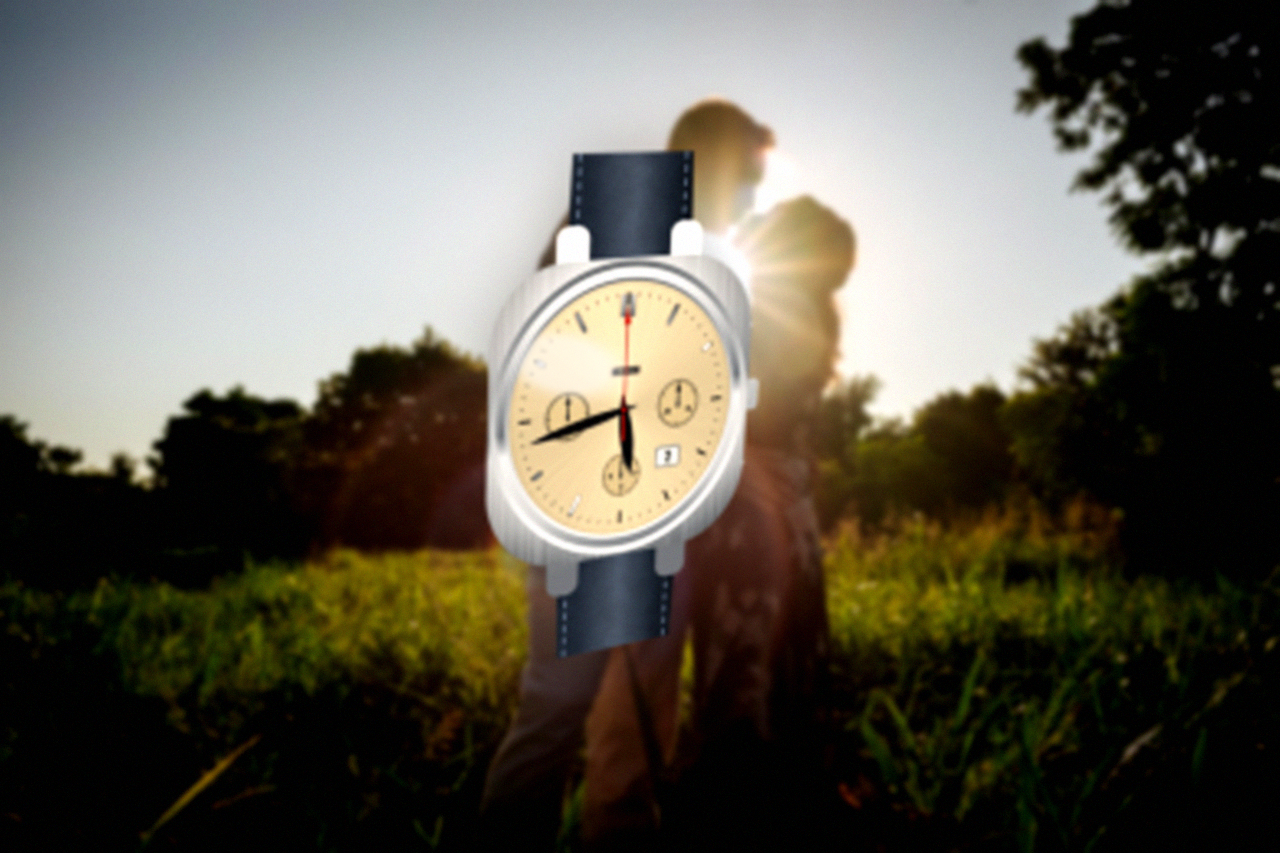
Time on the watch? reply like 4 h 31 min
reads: 5 h 43 min
